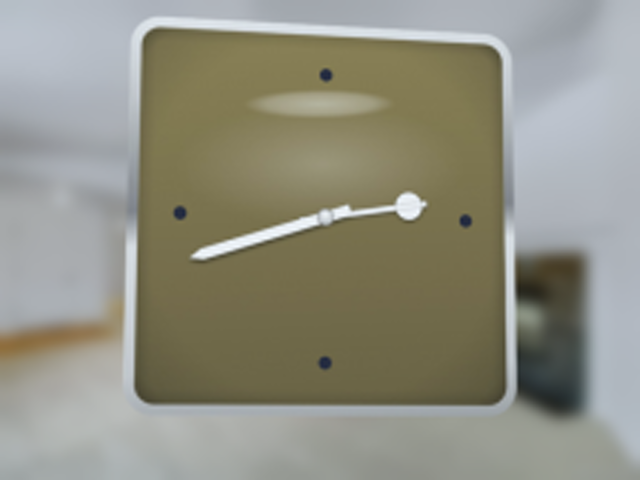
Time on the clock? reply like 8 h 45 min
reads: 2 h 42 min
